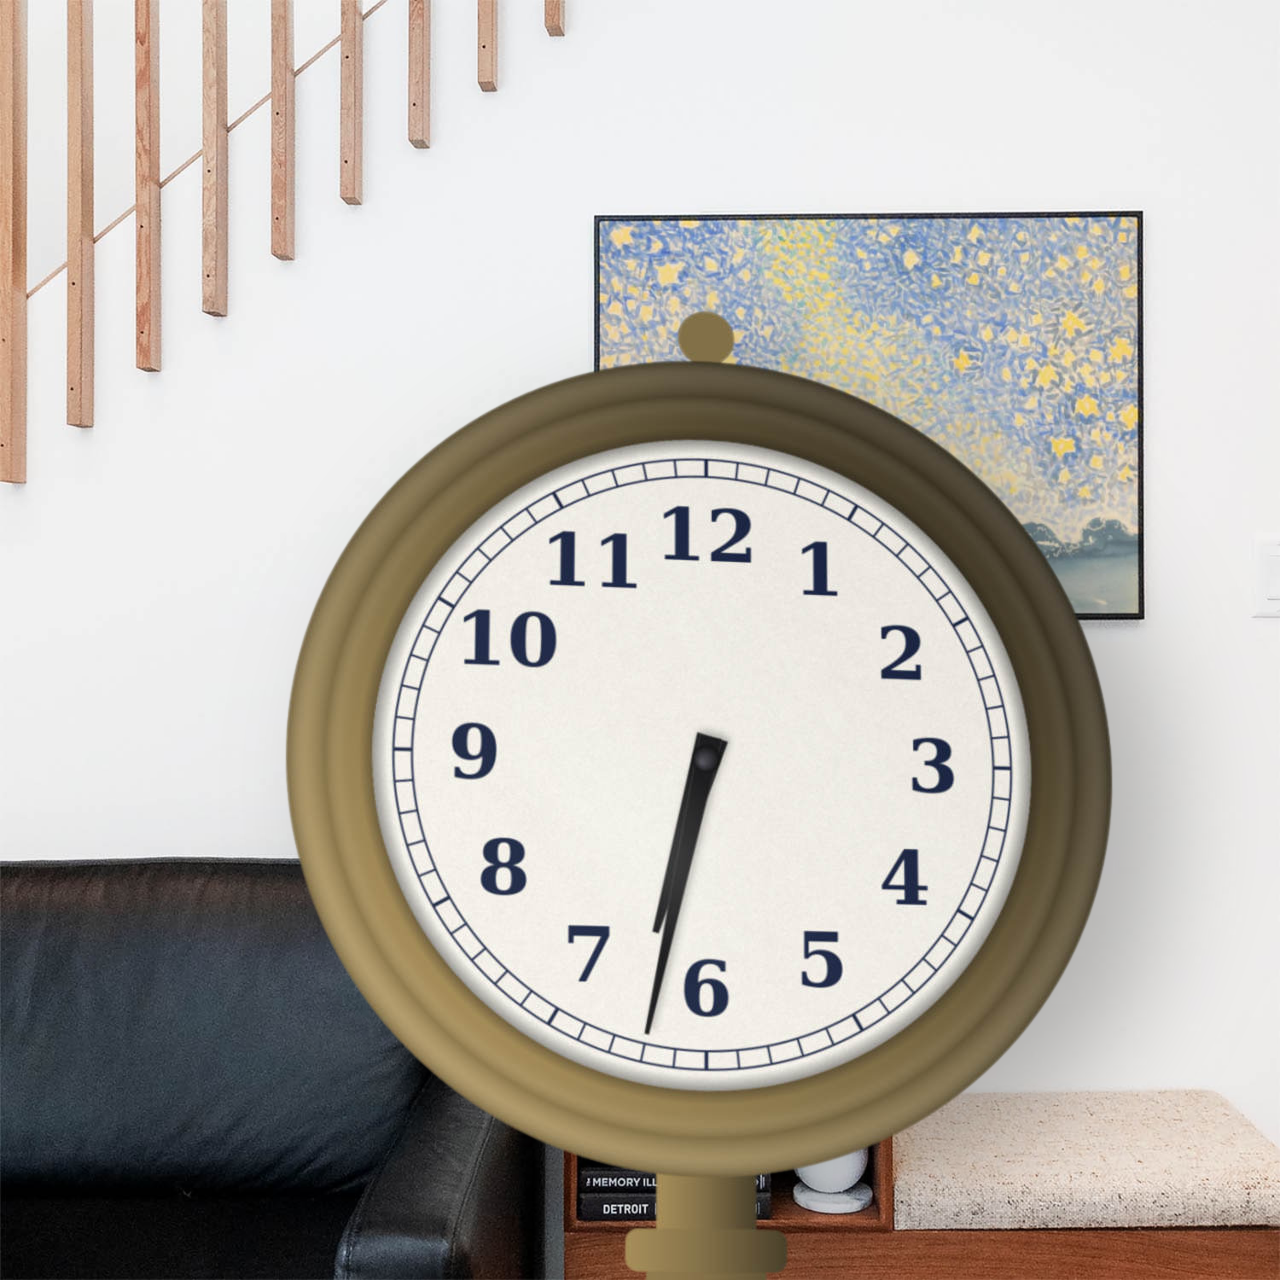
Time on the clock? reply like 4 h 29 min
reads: 6 h 32 min
